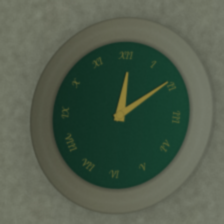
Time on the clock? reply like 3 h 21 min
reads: 12 h 09 min
